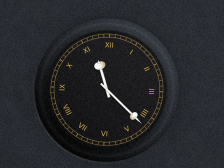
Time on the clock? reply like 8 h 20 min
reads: 11 h 22 min
